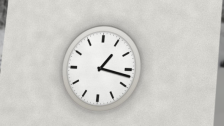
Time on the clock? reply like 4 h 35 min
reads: 1 h 17 min
